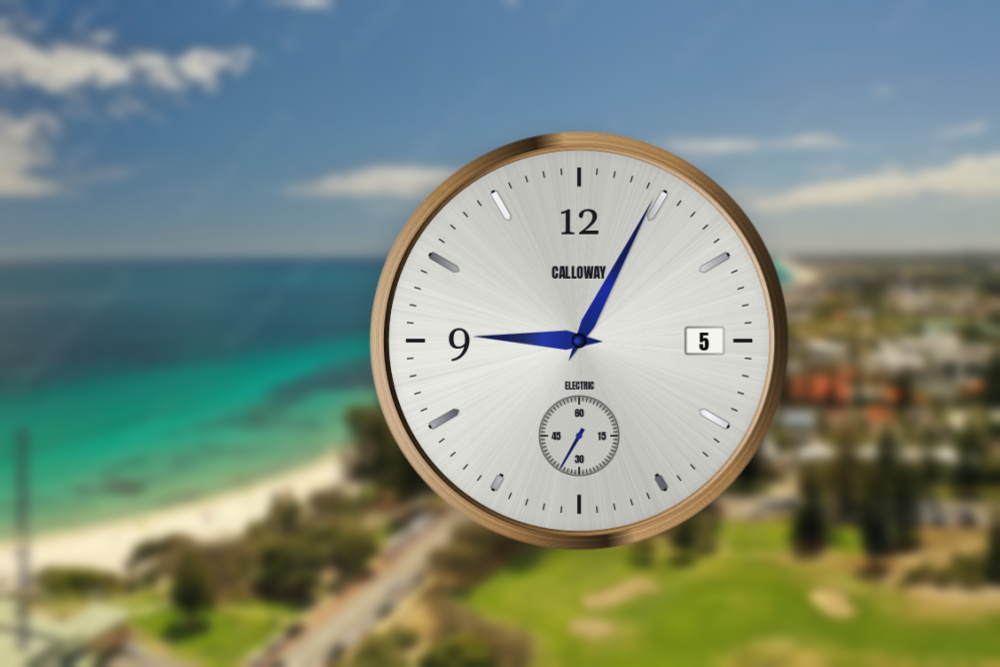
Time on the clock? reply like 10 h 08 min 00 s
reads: 9 h 04 min 35 s
